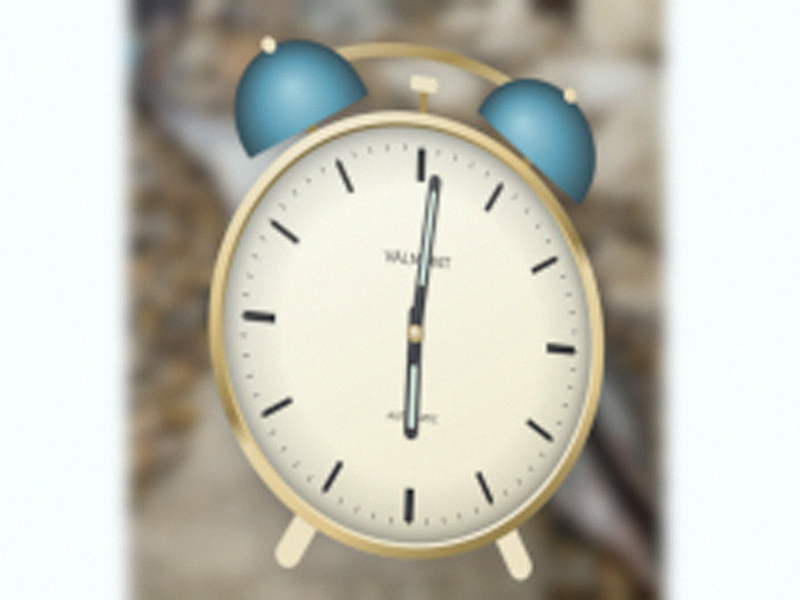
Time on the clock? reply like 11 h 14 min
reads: 6 h 01 min
